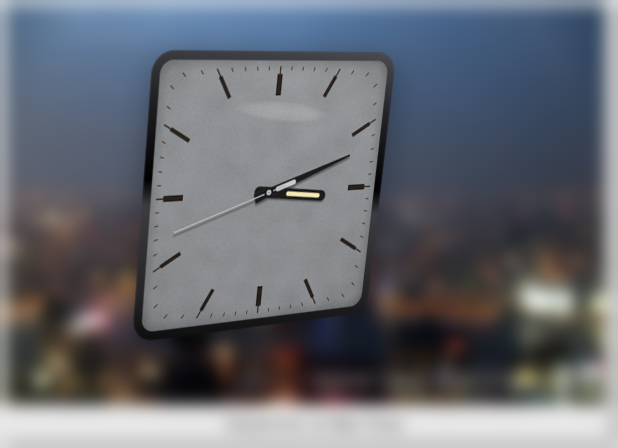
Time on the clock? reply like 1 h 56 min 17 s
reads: 3 h 11 min 42 s
